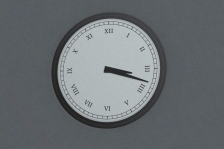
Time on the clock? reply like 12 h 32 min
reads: 3 h 18 min
